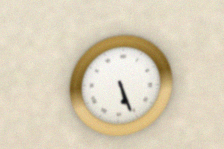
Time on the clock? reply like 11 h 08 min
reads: 5 h 26 min
